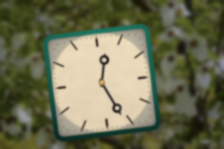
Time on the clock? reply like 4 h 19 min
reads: 12 h 26 min
